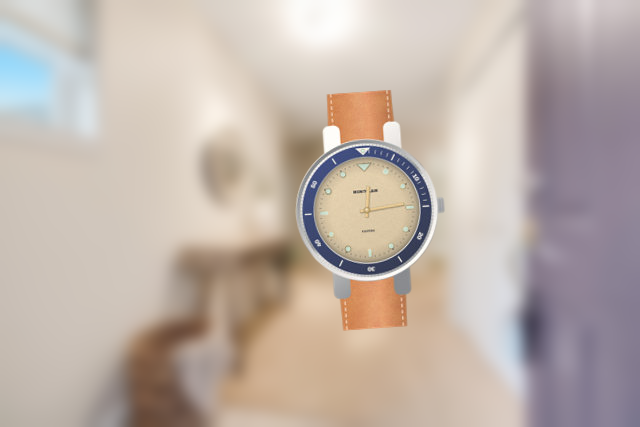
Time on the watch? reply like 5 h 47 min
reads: 12 h 14 min
